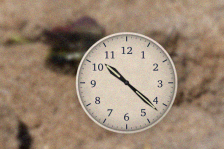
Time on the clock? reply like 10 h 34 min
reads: 10 h 22 min
